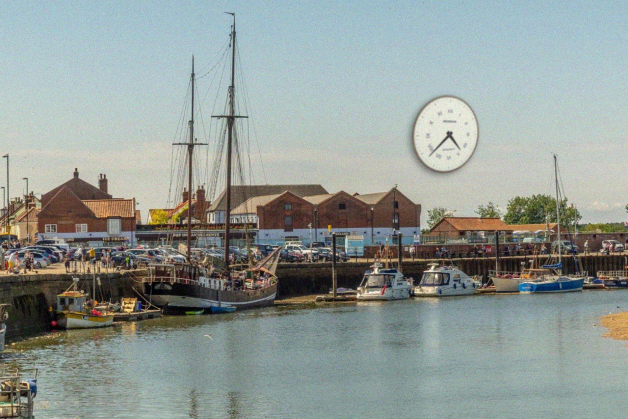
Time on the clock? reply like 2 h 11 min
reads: 4 h 38 min
